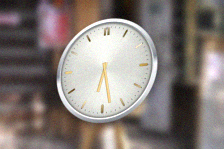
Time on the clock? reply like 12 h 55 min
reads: 6 h 28 min
